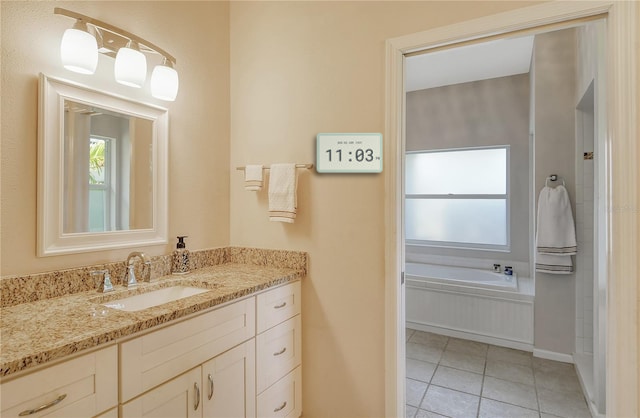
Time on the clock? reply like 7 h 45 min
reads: 11 h 03 min
